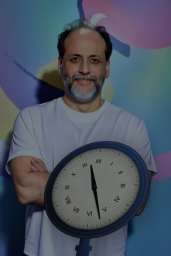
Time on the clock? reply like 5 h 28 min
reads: 11 h 27 min
